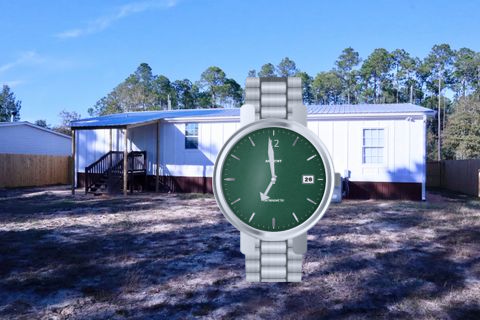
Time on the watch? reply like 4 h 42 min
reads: 6 h 59 min
